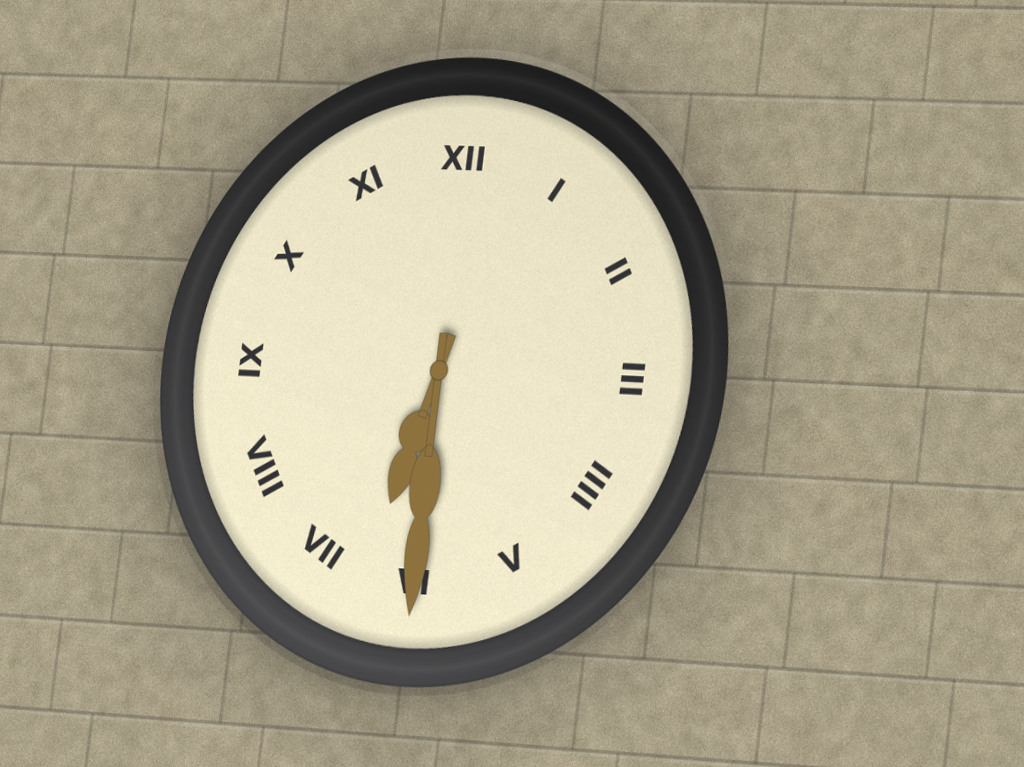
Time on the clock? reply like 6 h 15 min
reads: 6 h 30 min
